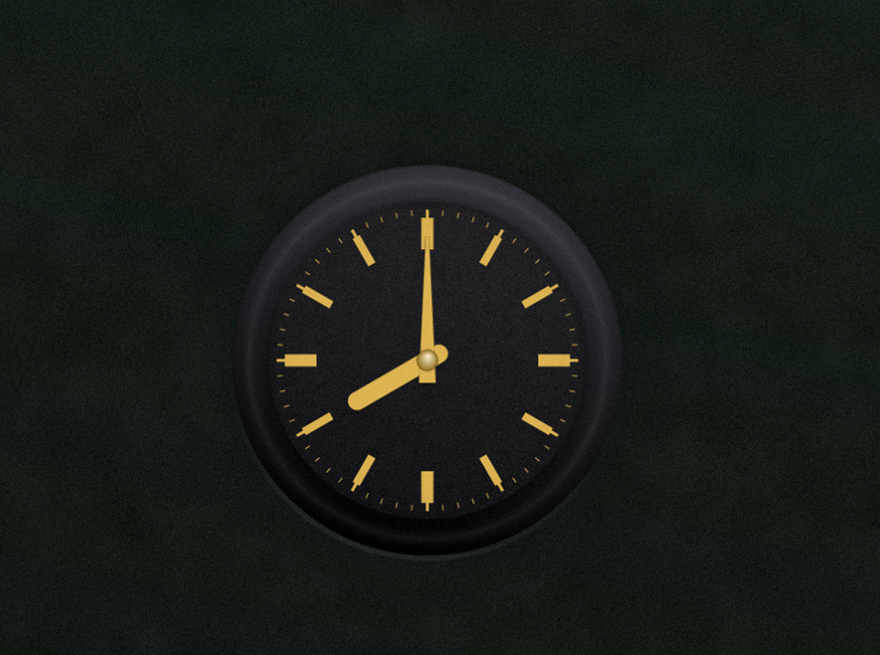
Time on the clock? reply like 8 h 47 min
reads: 8 h 00 min
